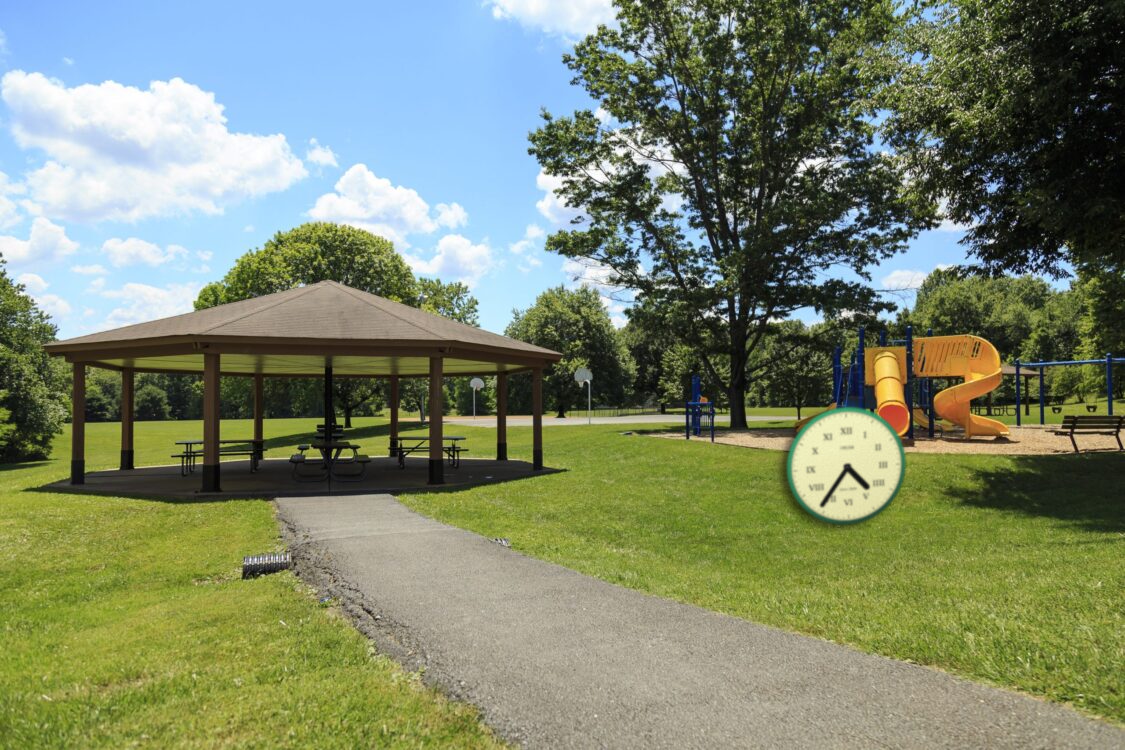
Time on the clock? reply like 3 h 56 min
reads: 4 h 36 min
